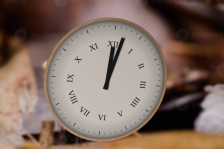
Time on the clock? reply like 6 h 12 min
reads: 12 h 02 min
